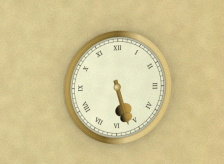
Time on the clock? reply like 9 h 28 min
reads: 5 h 27 min
